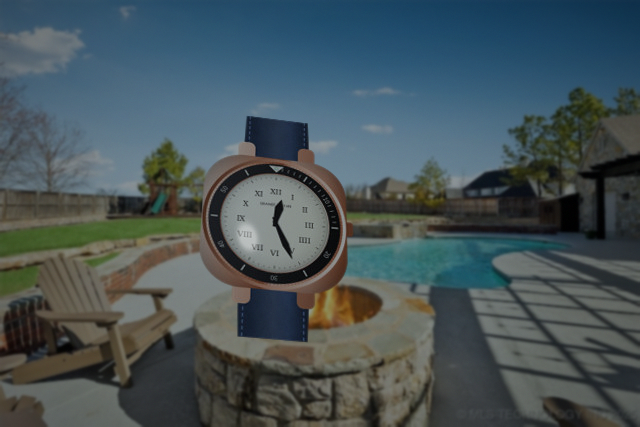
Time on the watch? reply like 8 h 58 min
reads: 12 h 26 min
